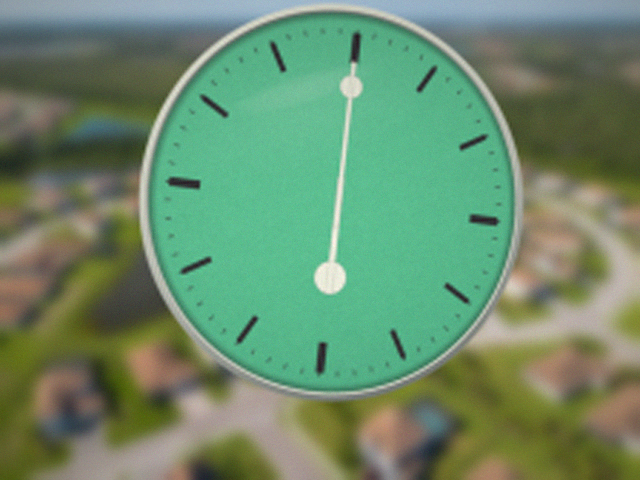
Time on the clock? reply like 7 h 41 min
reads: 6 h 00 min
